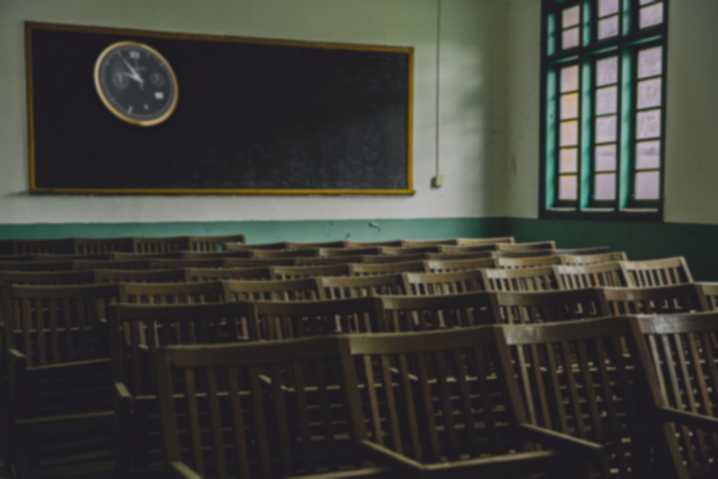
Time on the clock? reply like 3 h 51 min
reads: 9 h 55 min
